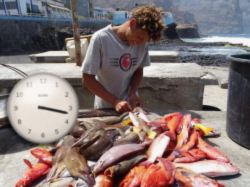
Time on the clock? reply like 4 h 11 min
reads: 3 h 17 min
